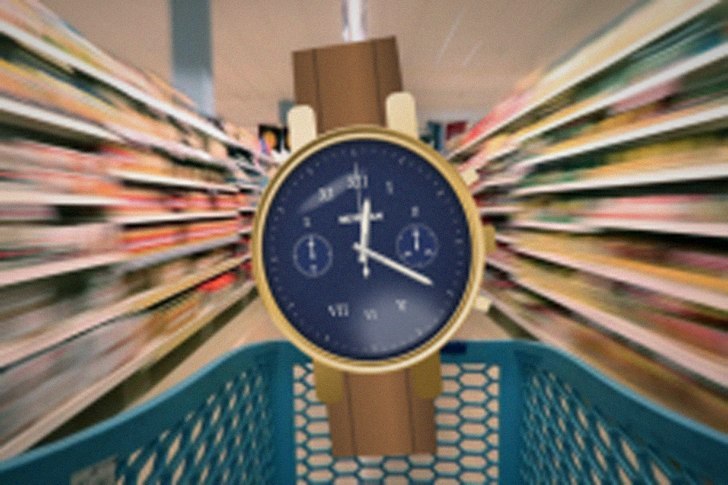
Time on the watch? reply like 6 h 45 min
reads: 12 h 20 min
